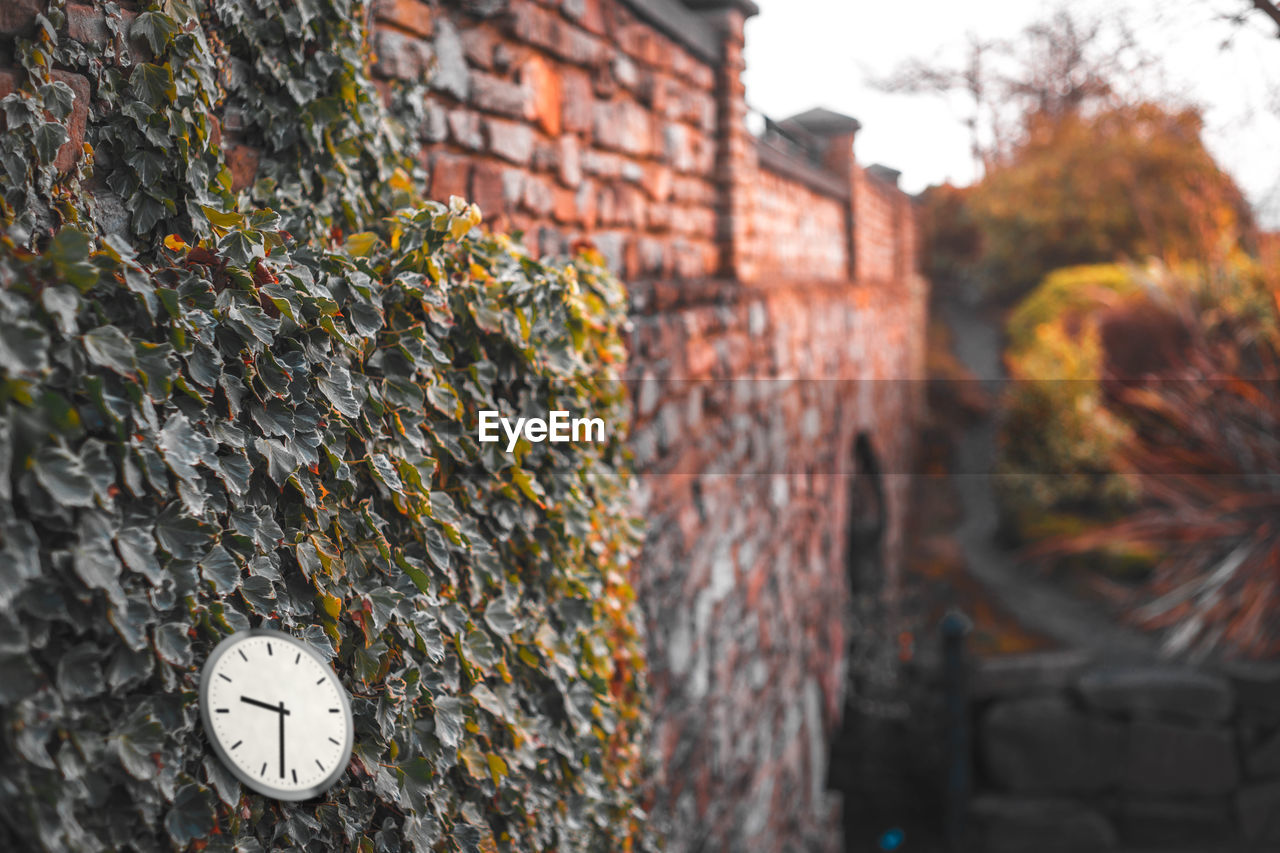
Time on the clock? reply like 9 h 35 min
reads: 9 h 32 min
